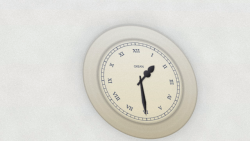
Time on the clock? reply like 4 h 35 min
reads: 1 h 30 min
